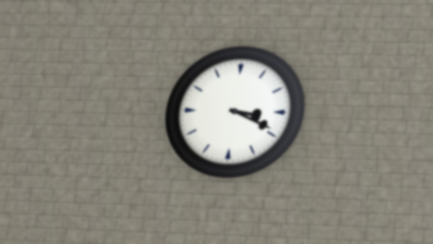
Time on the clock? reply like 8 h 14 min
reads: 3 h 19 min
